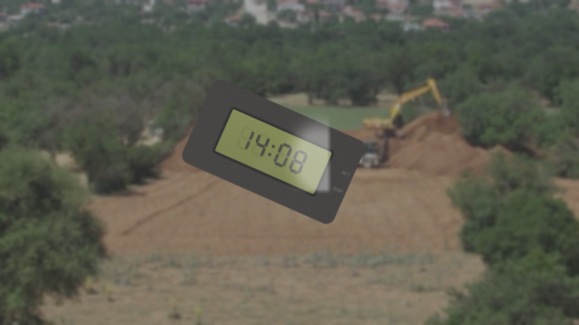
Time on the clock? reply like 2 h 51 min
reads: 14 h 08 min
